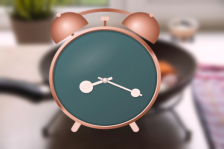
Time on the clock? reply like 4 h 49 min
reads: 8 h 19 min
